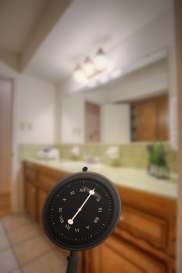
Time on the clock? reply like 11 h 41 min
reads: 7 h 05 min
